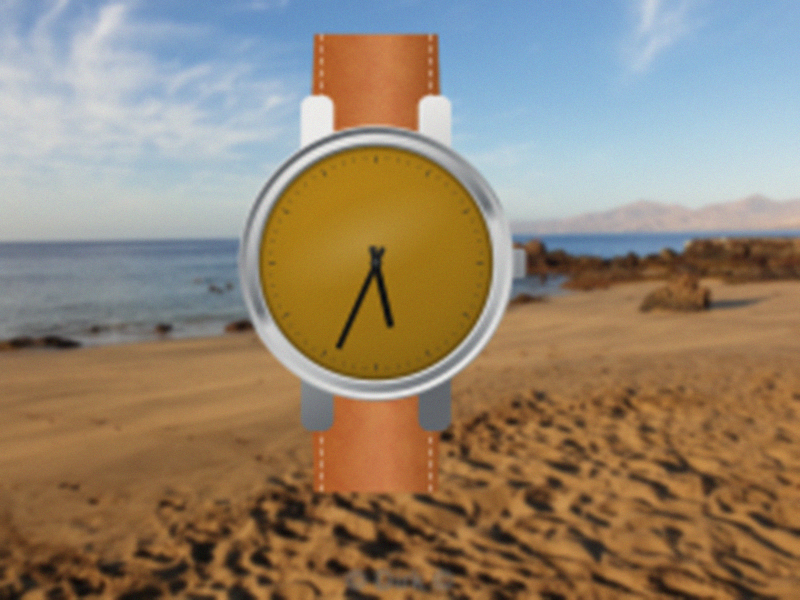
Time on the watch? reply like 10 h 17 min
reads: 5 h 34 min
